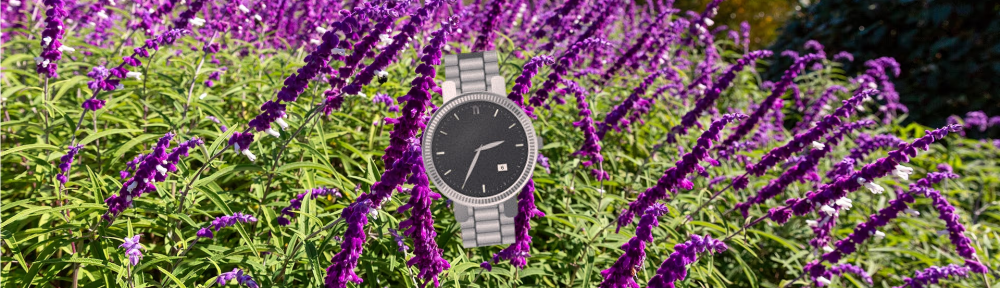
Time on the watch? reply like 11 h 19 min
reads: 2 h 35 min
